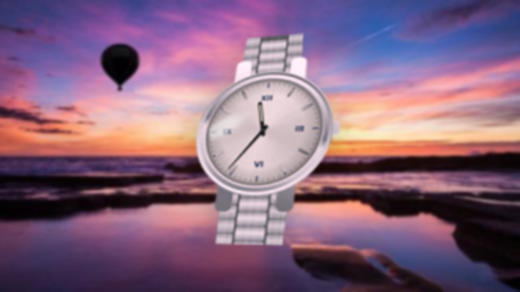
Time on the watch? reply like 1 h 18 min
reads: 11 h 36 min
